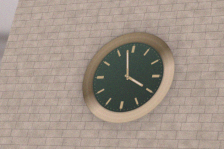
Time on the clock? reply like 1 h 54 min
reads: 3 h 58 min
